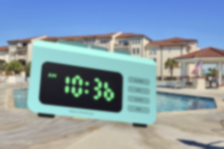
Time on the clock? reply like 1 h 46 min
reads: 10 h 36 min
